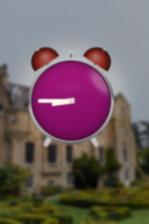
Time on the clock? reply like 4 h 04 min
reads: 8 h 45 min
